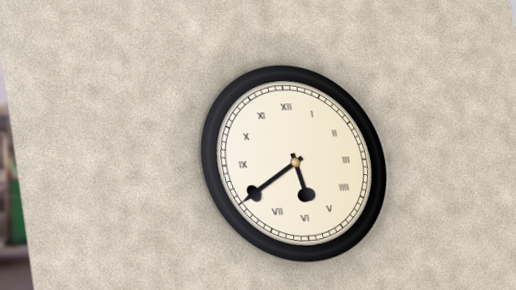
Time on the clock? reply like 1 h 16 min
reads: 5 h 40 min
